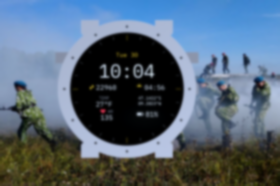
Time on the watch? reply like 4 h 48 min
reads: 10 h 04 min
